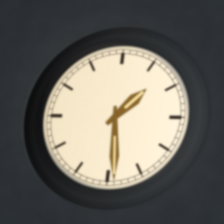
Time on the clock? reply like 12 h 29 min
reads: 1 h 29 min
